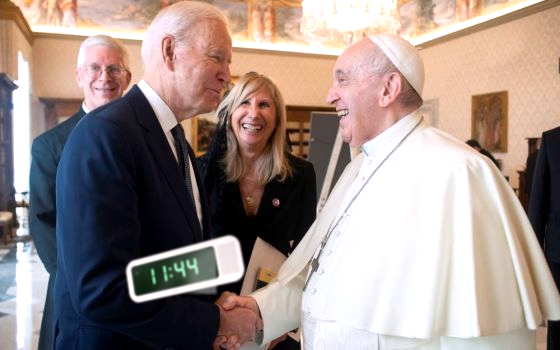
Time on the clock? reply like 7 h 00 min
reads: 11 h 44 min
